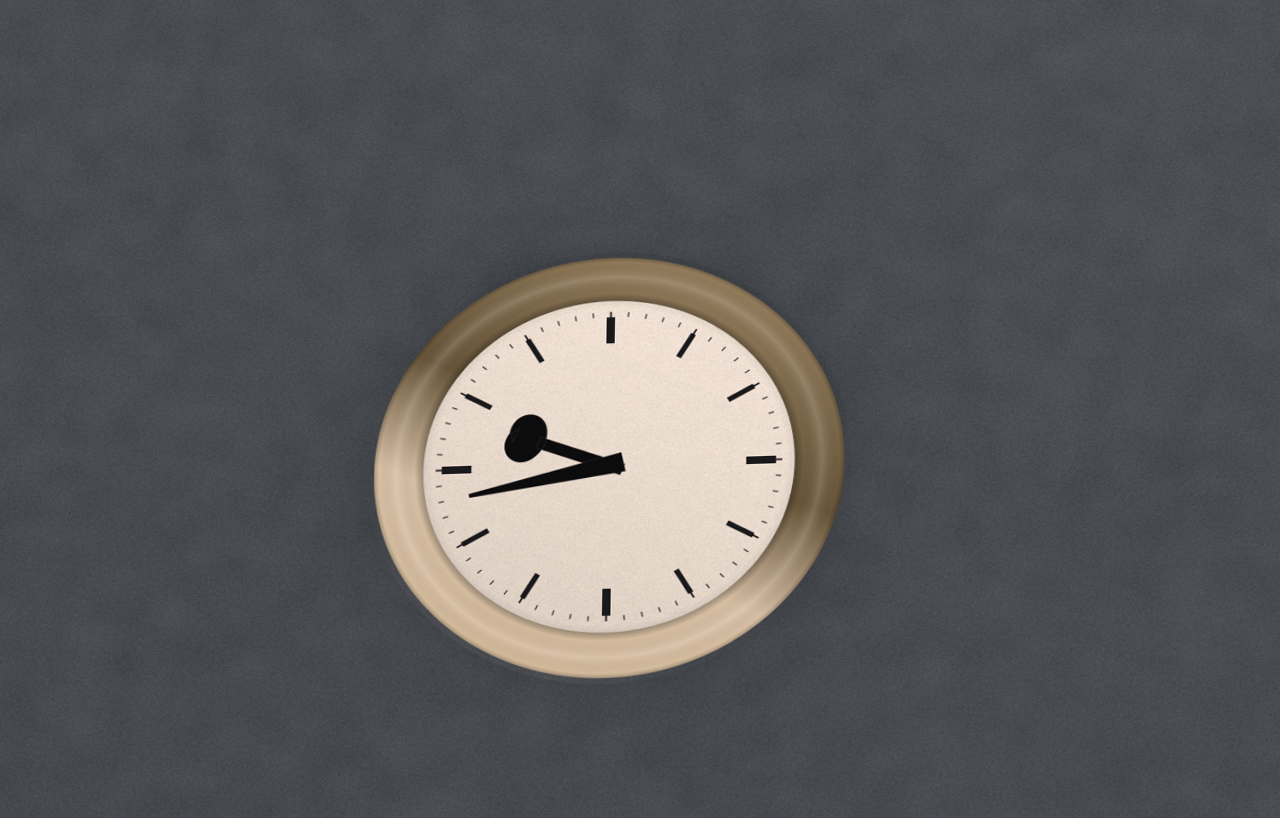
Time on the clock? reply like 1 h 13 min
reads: 9 h 43 min
